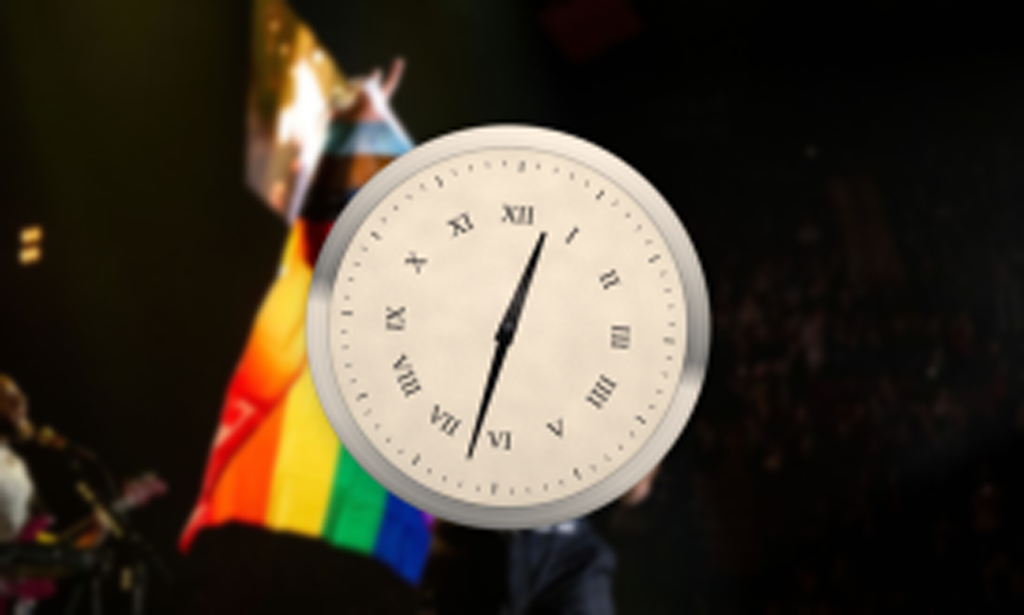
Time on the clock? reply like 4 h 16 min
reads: 12 h 32 min
